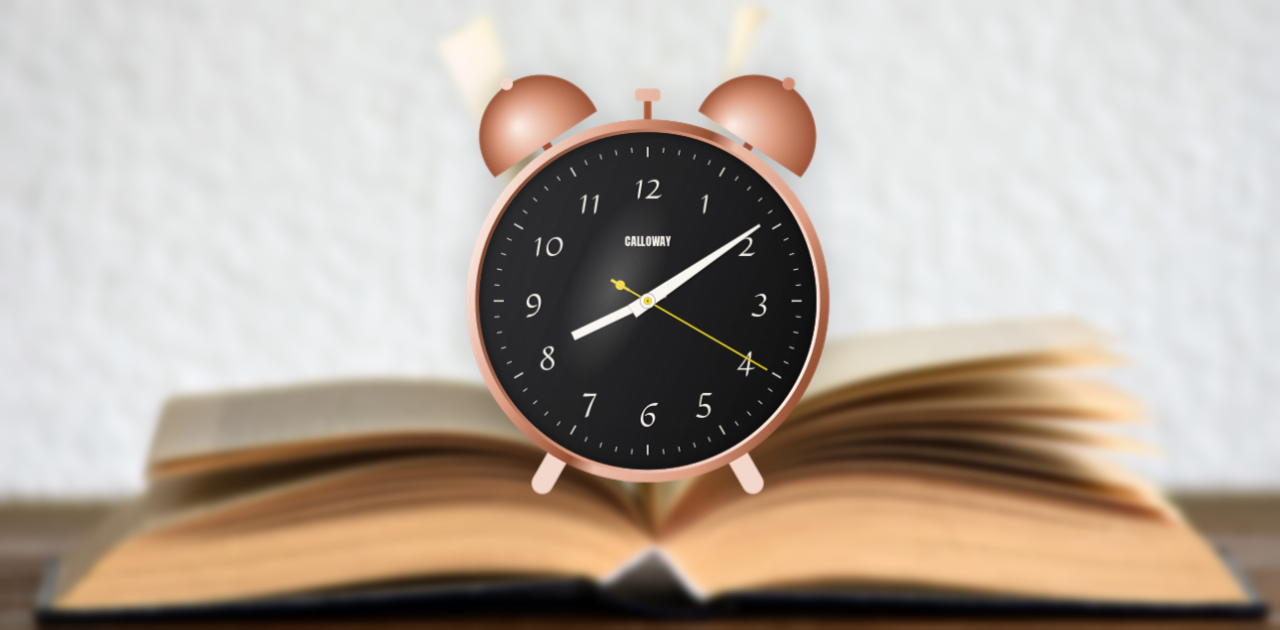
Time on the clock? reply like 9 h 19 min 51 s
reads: 8 h 09 min 20 s
